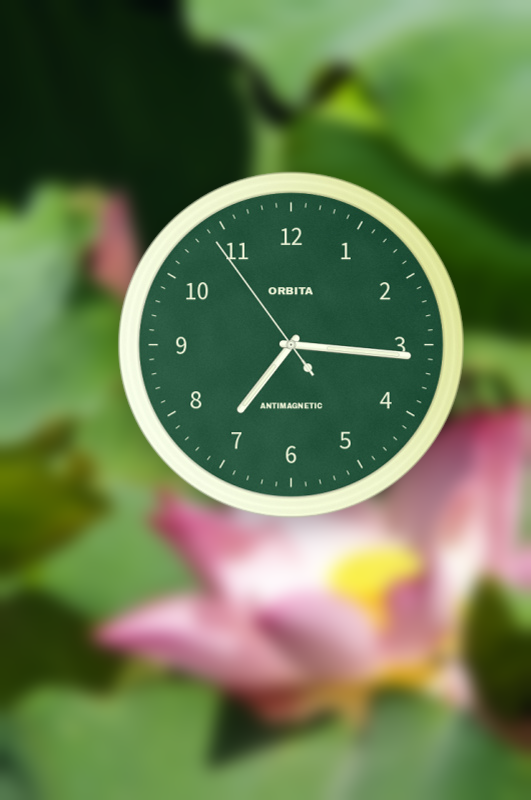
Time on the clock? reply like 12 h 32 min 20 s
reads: 7 h 15 min 54 s
